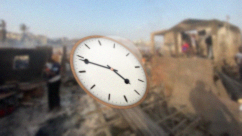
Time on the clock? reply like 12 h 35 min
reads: 4 h 49 min
